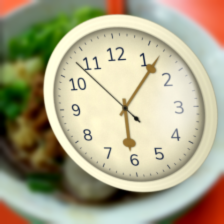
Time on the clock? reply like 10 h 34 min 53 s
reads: 6 h 06 min 53 s
